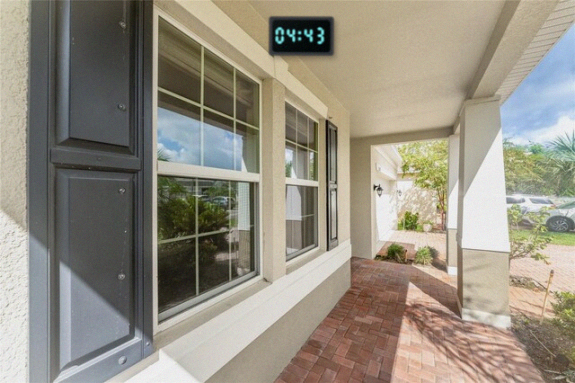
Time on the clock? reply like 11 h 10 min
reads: 4 h 43 min
